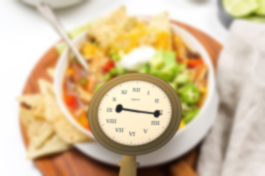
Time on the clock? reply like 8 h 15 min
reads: 9 h 16 min
